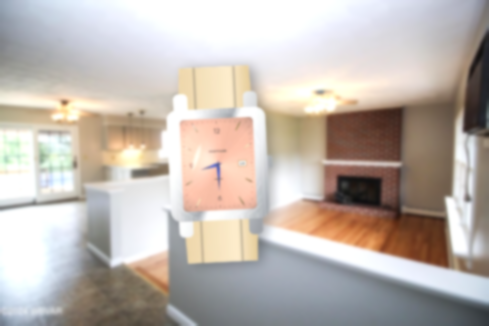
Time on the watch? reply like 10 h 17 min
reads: 8 h 30 min
